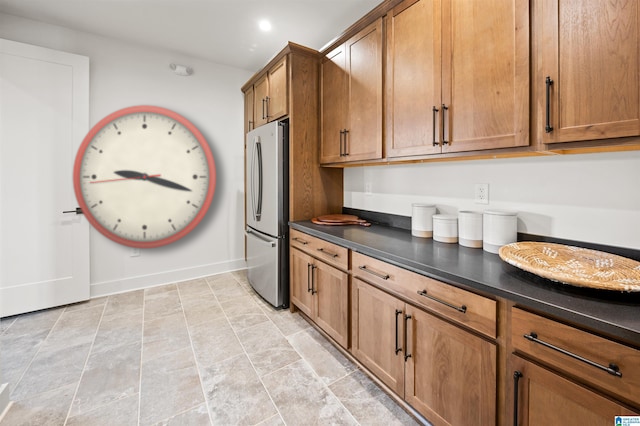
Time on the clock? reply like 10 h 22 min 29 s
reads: 9 h 17 min 44 s
